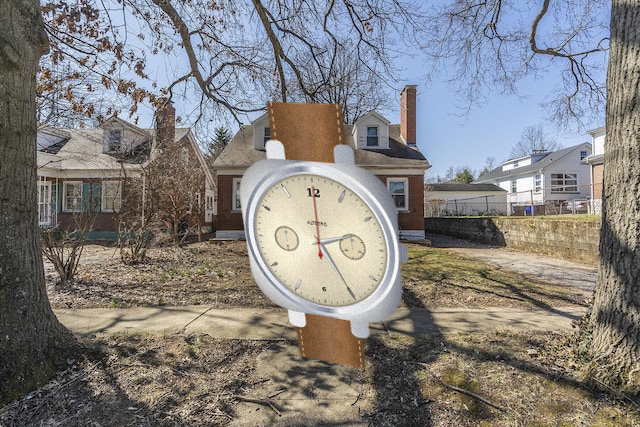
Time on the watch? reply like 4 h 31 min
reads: 2 h 25 min
